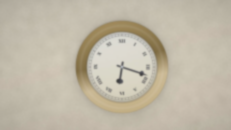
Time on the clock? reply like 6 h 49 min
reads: 6 h 18 min
